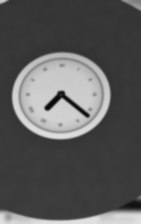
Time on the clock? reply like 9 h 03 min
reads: 7 h 22 min
